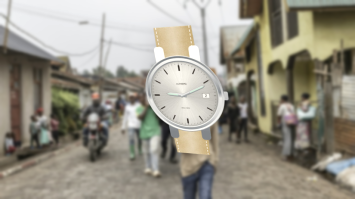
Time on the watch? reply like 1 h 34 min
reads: 9 h 11 min
